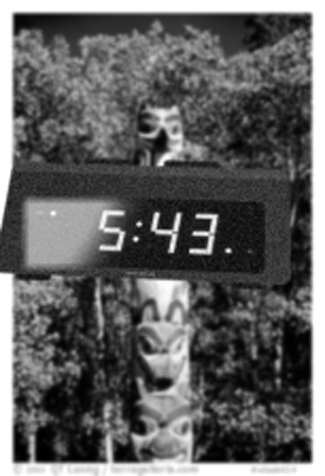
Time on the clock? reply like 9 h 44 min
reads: 5 h 43 min
